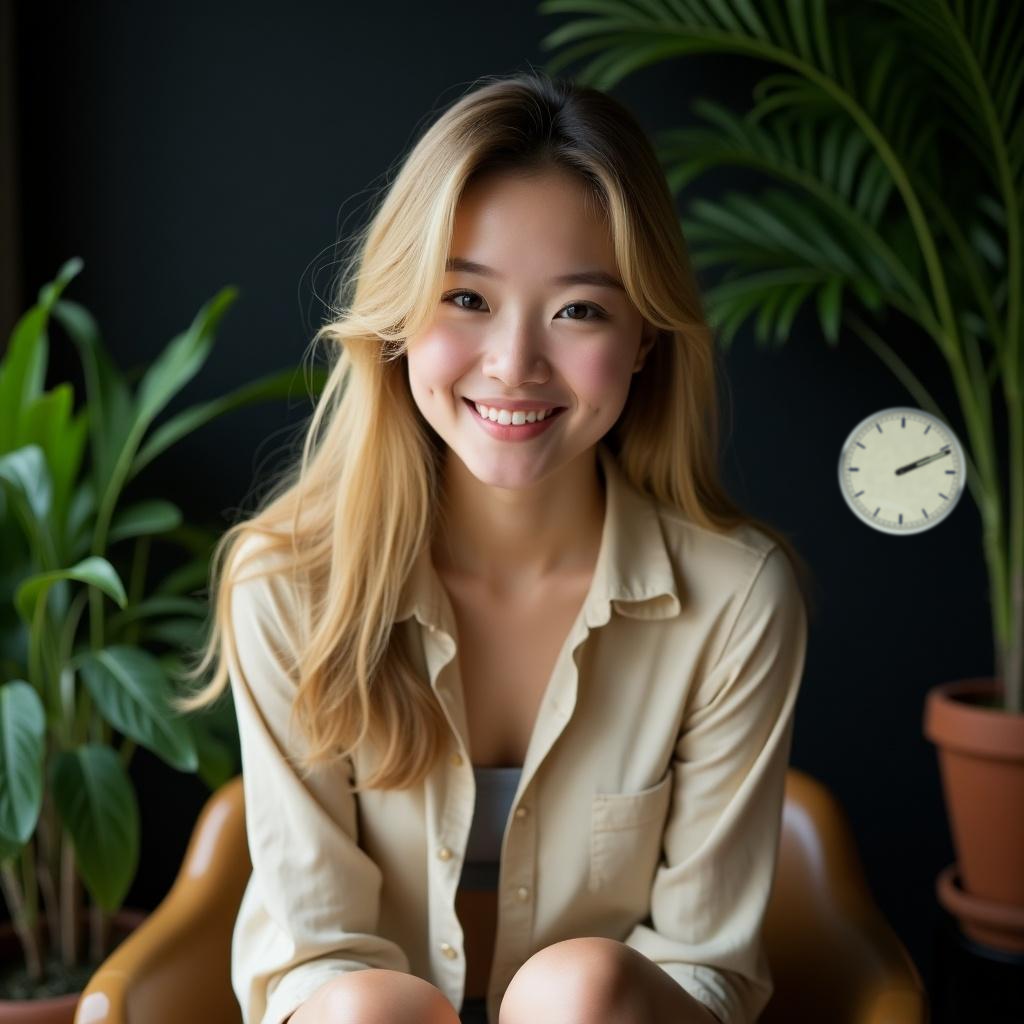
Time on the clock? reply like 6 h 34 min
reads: 2 h 11 min
